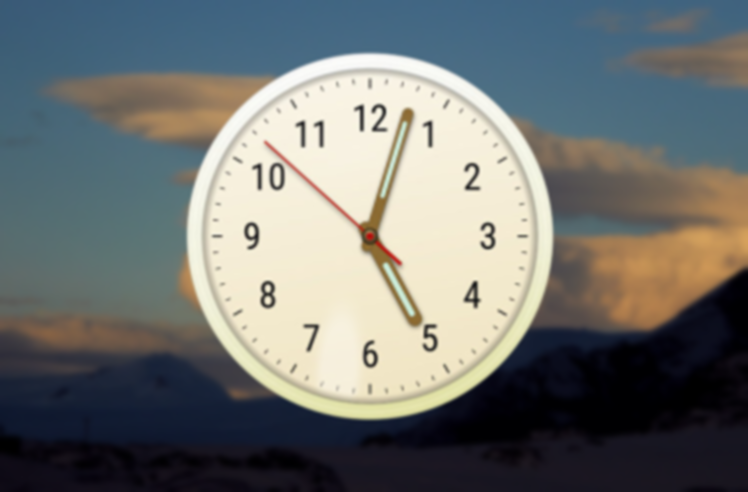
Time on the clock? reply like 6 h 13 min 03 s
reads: 5 h 02 min 52 s
